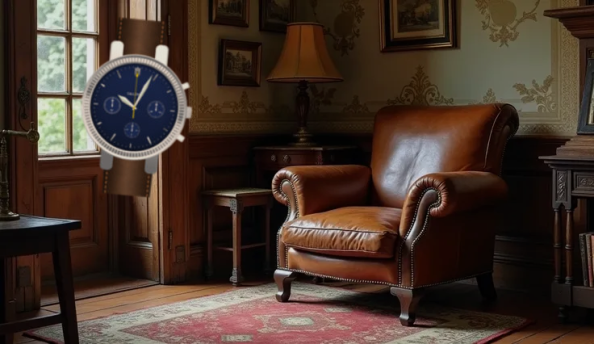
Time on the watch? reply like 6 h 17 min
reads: 10 h 04 min
